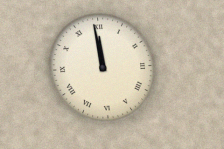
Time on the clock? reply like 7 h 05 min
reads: 11 h 59 min
